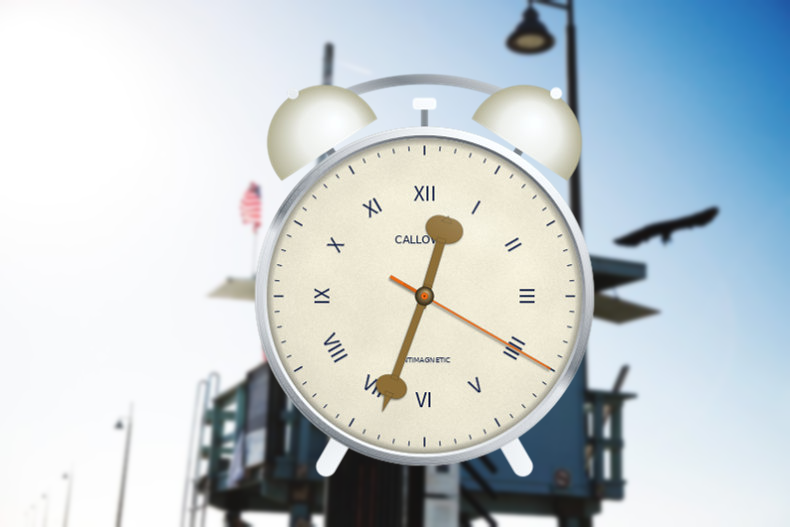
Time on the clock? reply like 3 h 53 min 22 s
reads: 12 h 33 min 20 s
